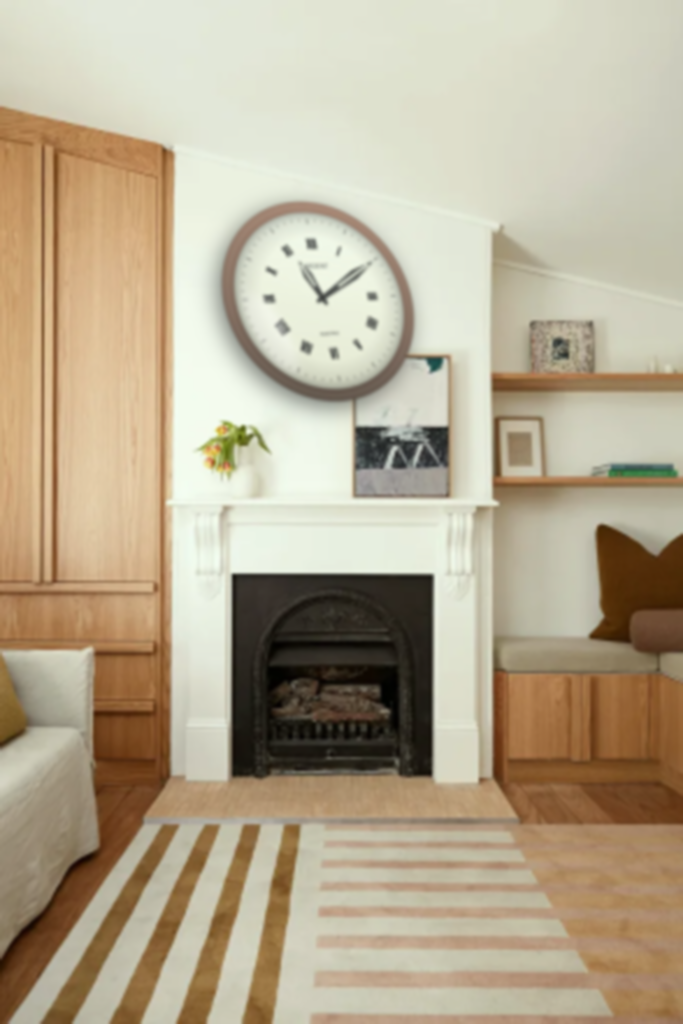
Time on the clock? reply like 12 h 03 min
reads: 11 h 10 min
